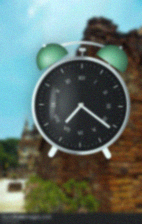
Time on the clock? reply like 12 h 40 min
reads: 7 h 21 min
